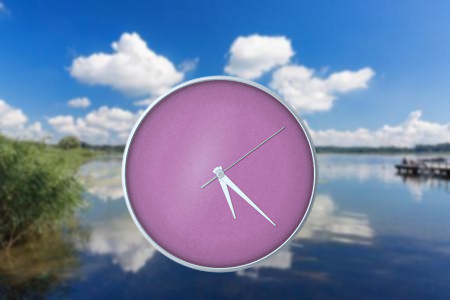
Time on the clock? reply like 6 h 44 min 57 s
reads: 5 h 22 min 09 s
